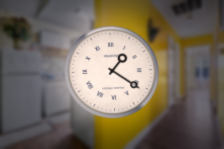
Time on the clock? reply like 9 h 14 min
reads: 1 h 21 min
